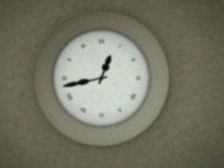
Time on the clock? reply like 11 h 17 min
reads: 12 h 43 min
